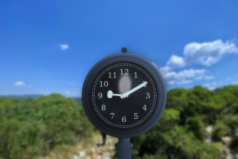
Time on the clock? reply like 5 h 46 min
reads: 9 h 10 min
